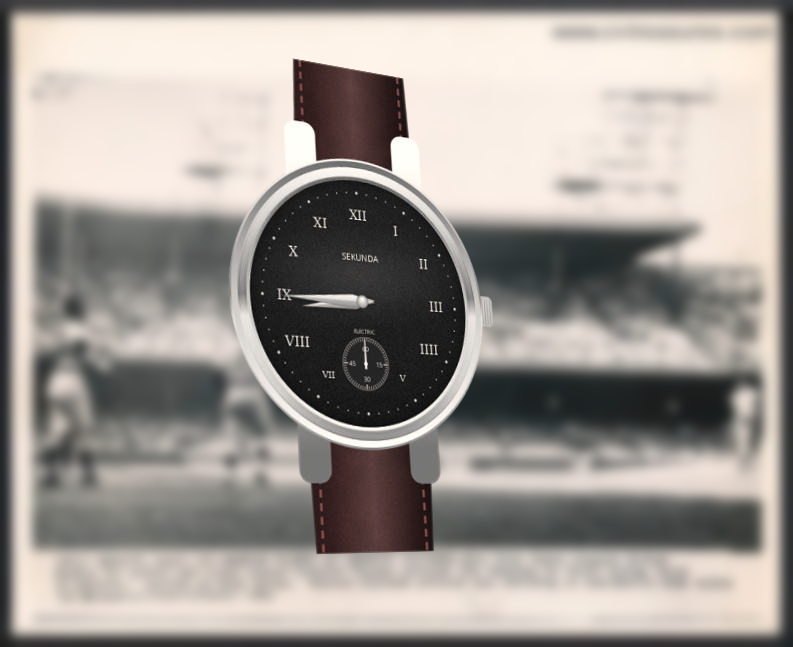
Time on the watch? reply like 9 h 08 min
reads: 8 h 45 min
